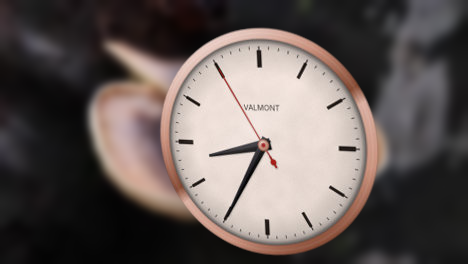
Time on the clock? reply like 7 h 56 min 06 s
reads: 8 h 34 min 55 s
